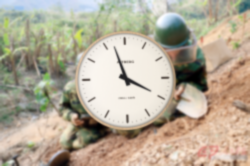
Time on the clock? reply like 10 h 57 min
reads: 3 h 57 min
